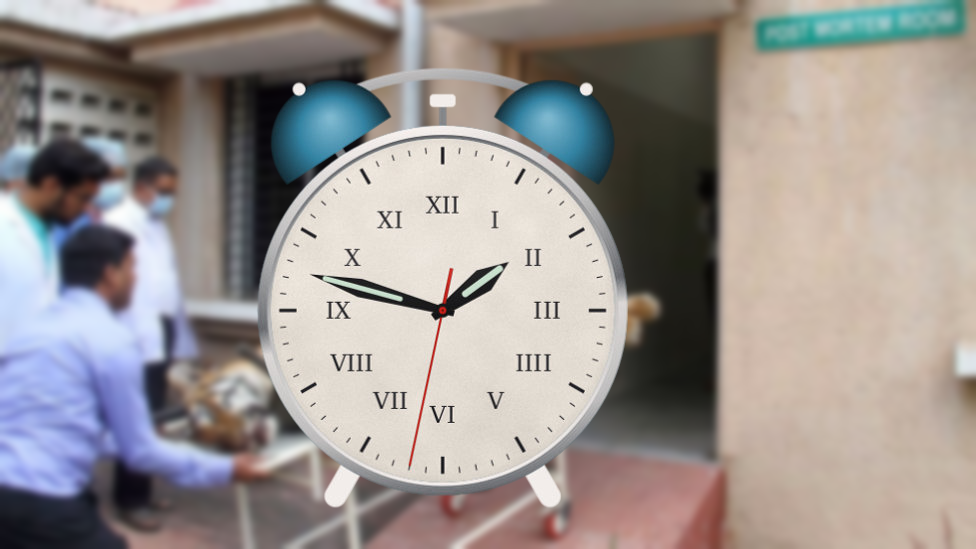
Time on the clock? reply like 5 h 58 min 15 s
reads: 1 h 47 min 32 s
